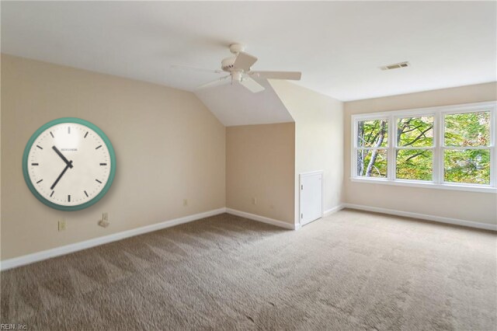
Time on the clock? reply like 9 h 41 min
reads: 10 h 36 min
